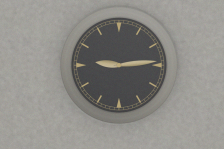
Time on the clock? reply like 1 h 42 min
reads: 9 h 14 min
